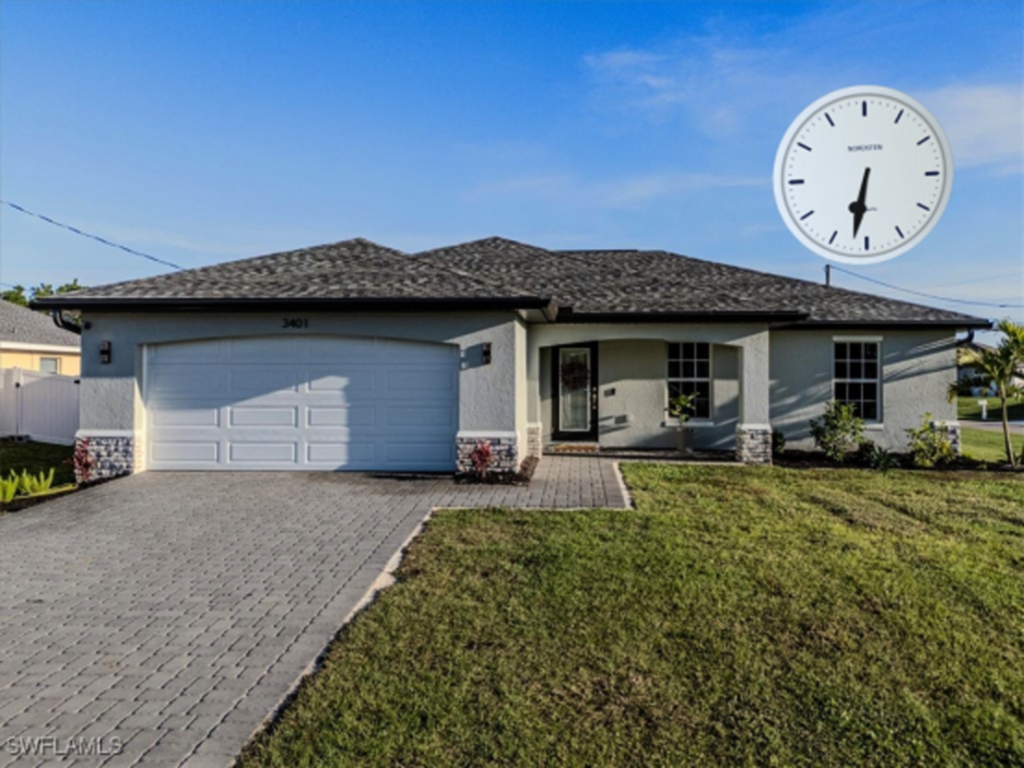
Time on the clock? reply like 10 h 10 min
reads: 6 h 32 min
